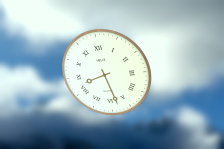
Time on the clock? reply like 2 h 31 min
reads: 8 h 28 min
